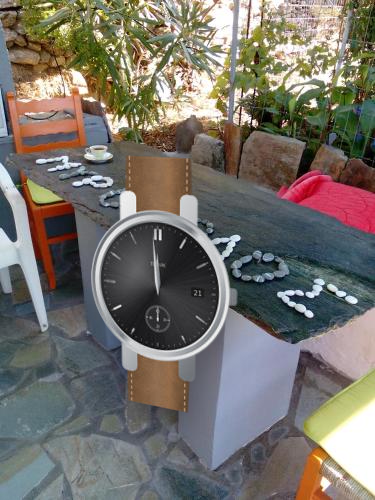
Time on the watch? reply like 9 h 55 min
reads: 11 h 59 min
